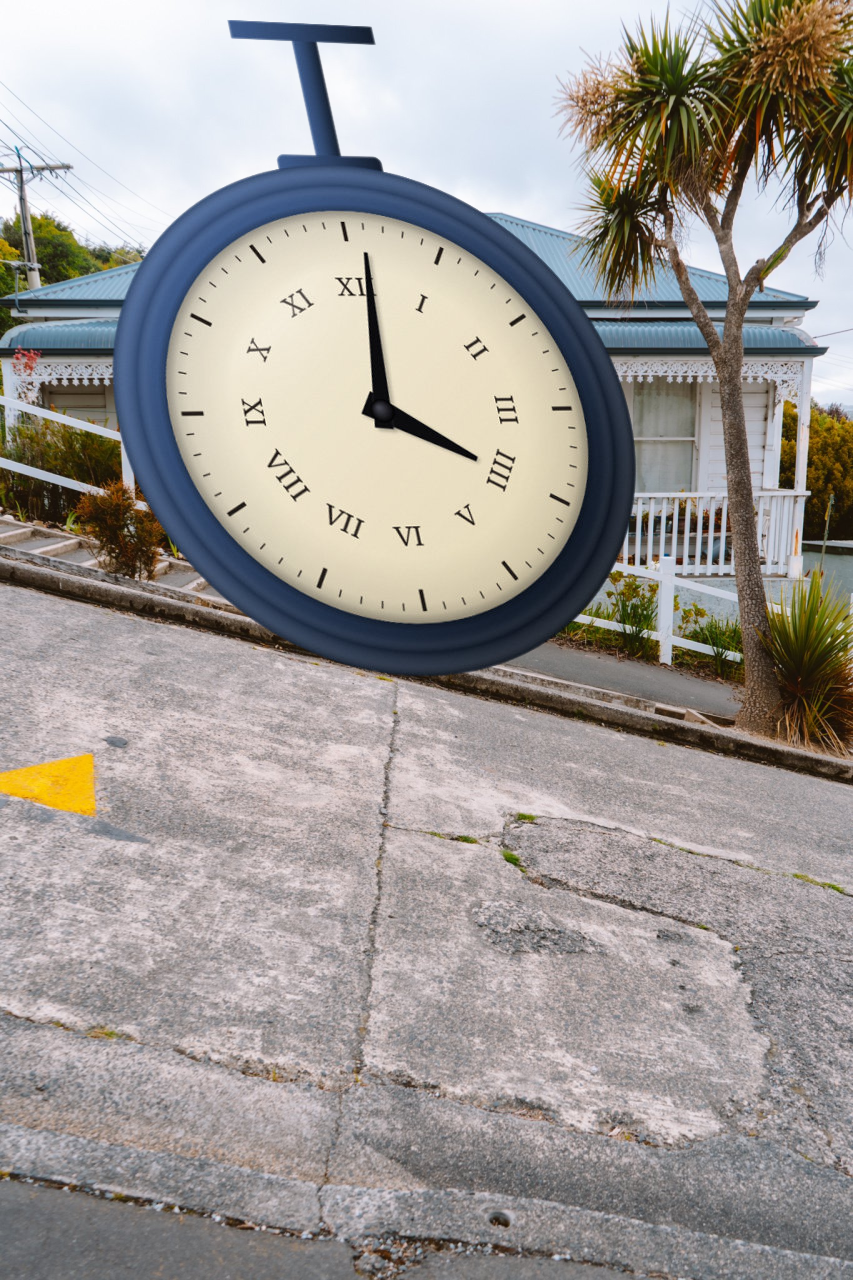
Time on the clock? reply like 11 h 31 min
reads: 4 h 01 min
